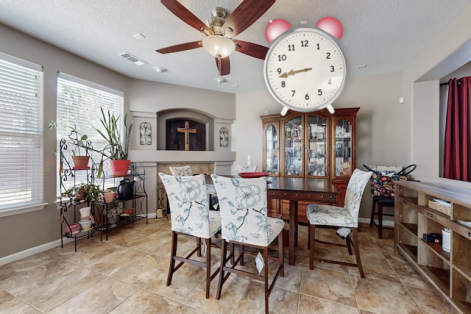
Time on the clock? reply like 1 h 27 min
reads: 8 h 43 min
